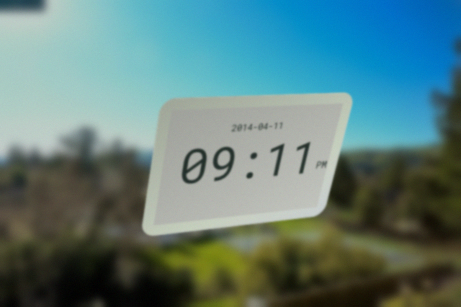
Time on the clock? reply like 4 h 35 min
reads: 9 h 11 min
